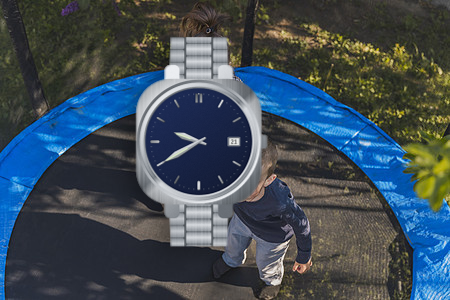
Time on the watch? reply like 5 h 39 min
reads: 9 h 40 min
